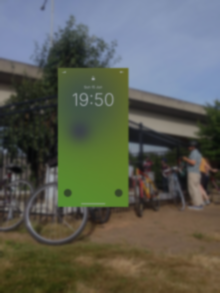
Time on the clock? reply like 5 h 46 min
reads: 19 h 50 min
